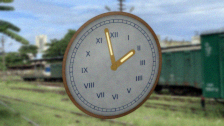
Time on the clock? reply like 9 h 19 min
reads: 1 h 58 min
